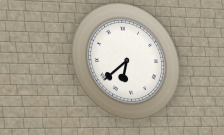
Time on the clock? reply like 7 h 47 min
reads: 6 h 39 min
